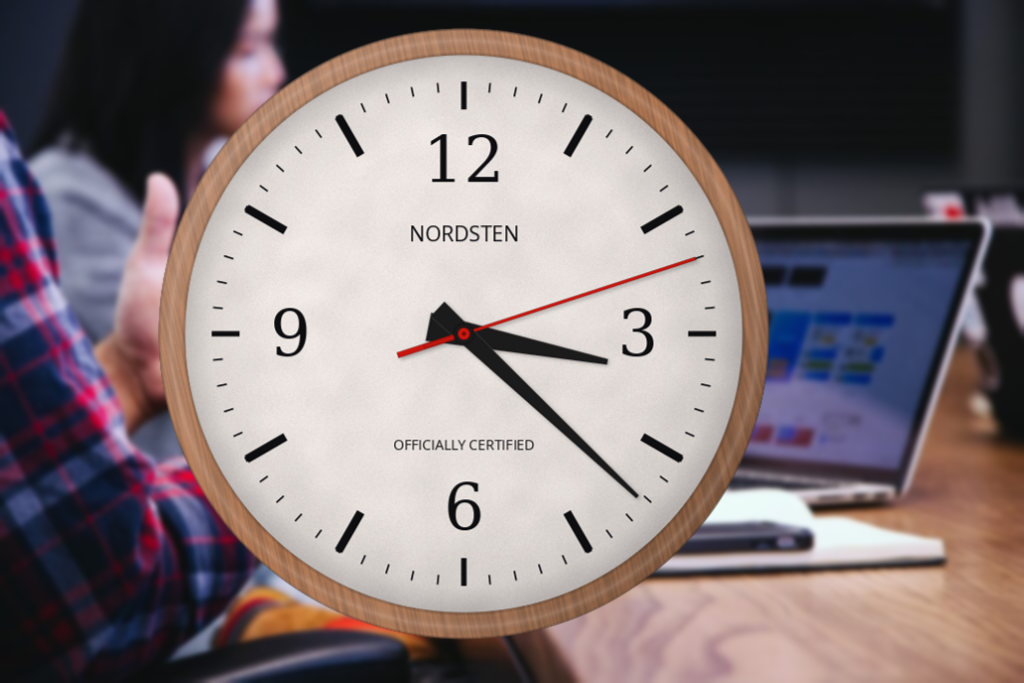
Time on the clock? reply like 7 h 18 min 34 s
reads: 3 h 22 min 12 s
